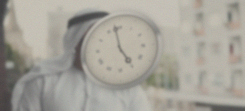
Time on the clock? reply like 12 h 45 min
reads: 4 h 58 min
